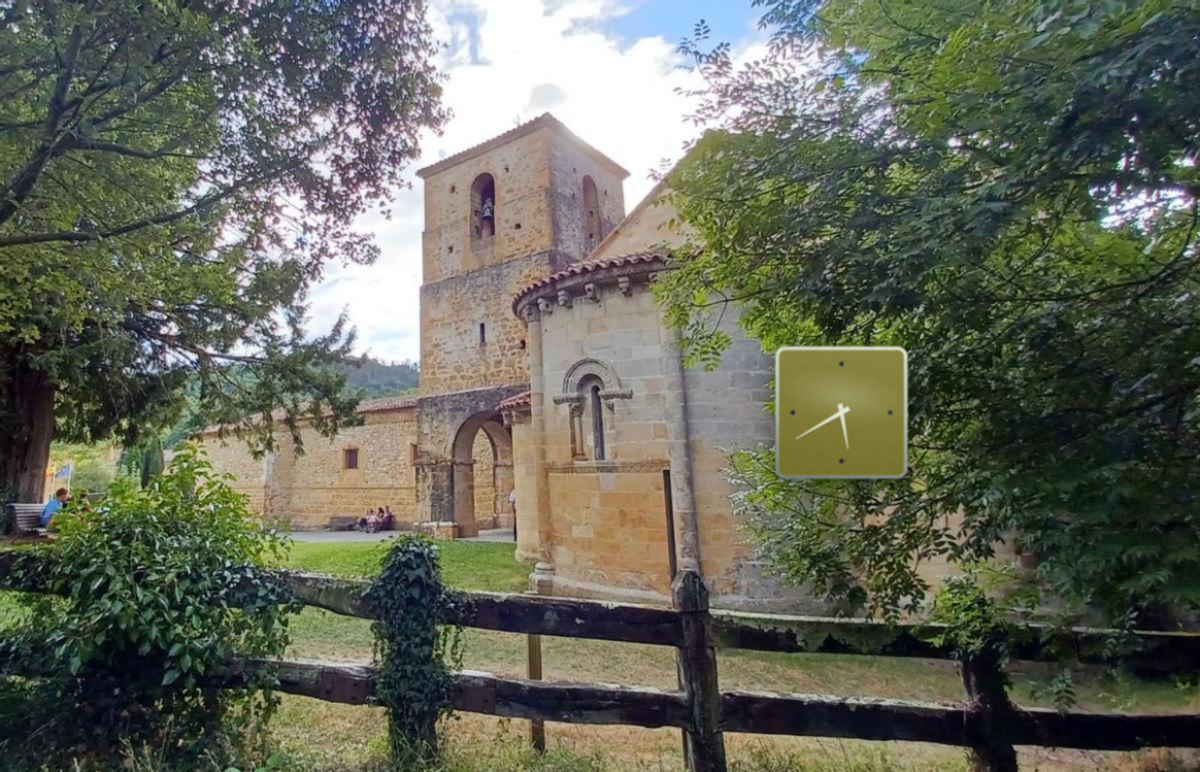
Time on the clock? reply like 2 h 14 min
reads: 5 h 40 min
